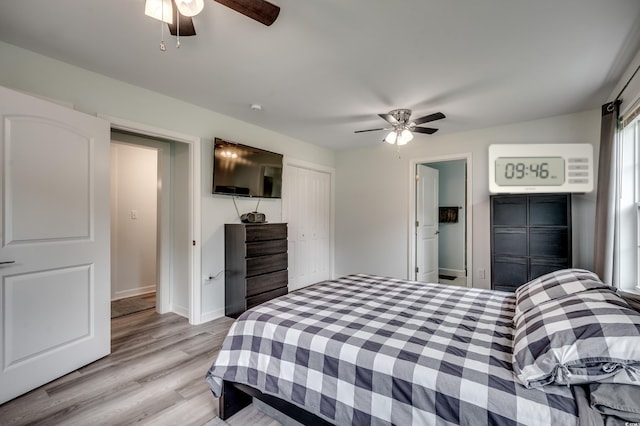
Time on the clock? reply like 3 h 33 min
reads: 9 h 46 min
